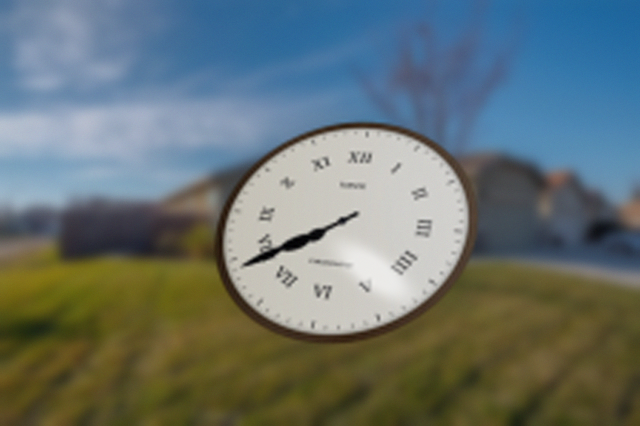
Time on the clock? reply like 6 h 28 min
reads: 7 h 39 min
